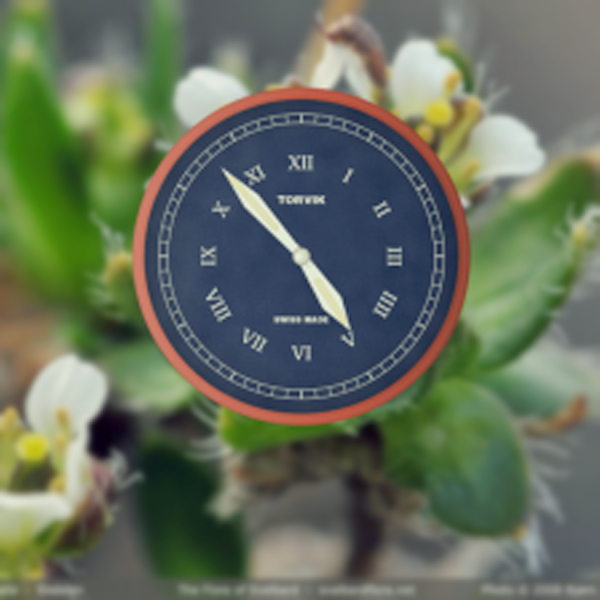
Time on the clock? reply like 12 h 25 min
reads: 4 h 53 min
